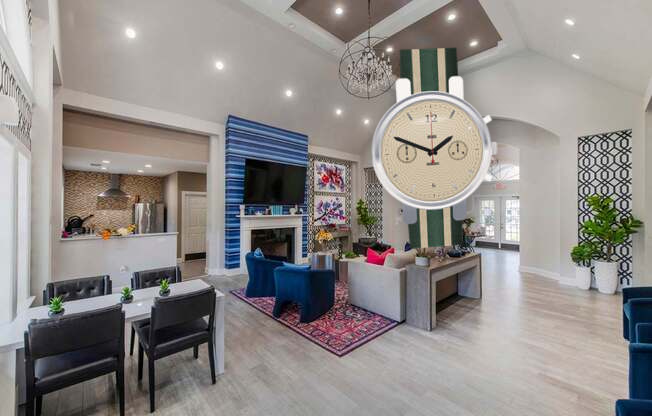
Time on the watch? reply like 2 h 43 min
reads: 1 h 49 min
